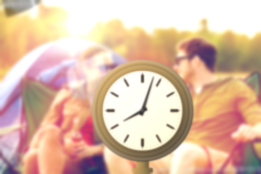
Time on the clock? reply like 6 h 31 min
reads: 8 h 03 min
